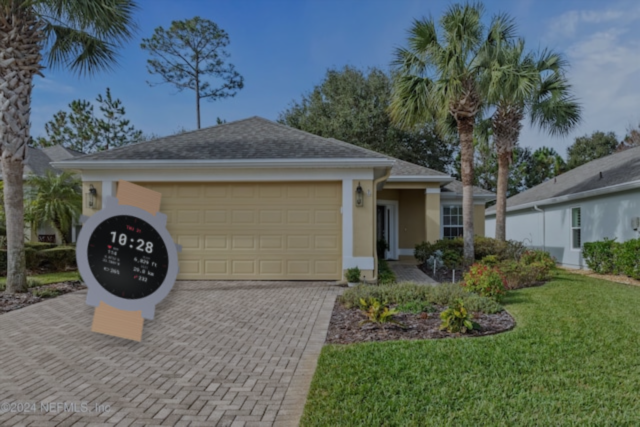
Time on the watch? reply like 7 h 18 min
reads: 10 h 28 min
